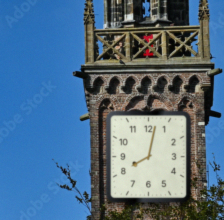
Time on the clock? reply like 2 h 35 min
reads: 8 h 02 min
